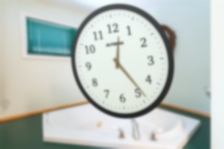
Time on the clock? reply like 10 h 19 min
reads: 12 h 24 min
